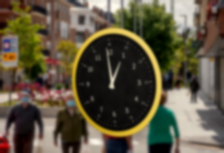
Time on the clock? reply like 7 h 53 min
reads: 12 h 59 min
